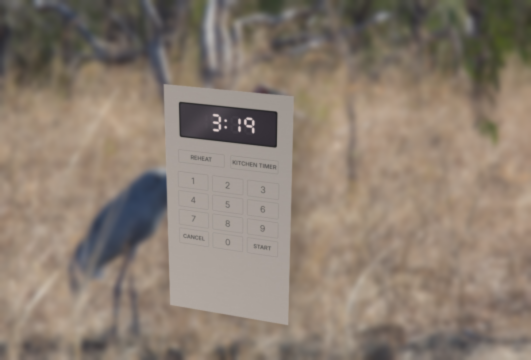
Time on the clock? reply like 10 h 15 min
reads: 3 h 19 min
